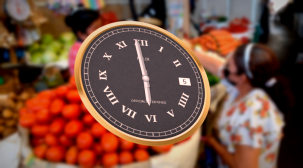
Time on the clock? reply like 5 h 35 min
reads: 5 h 59 min
